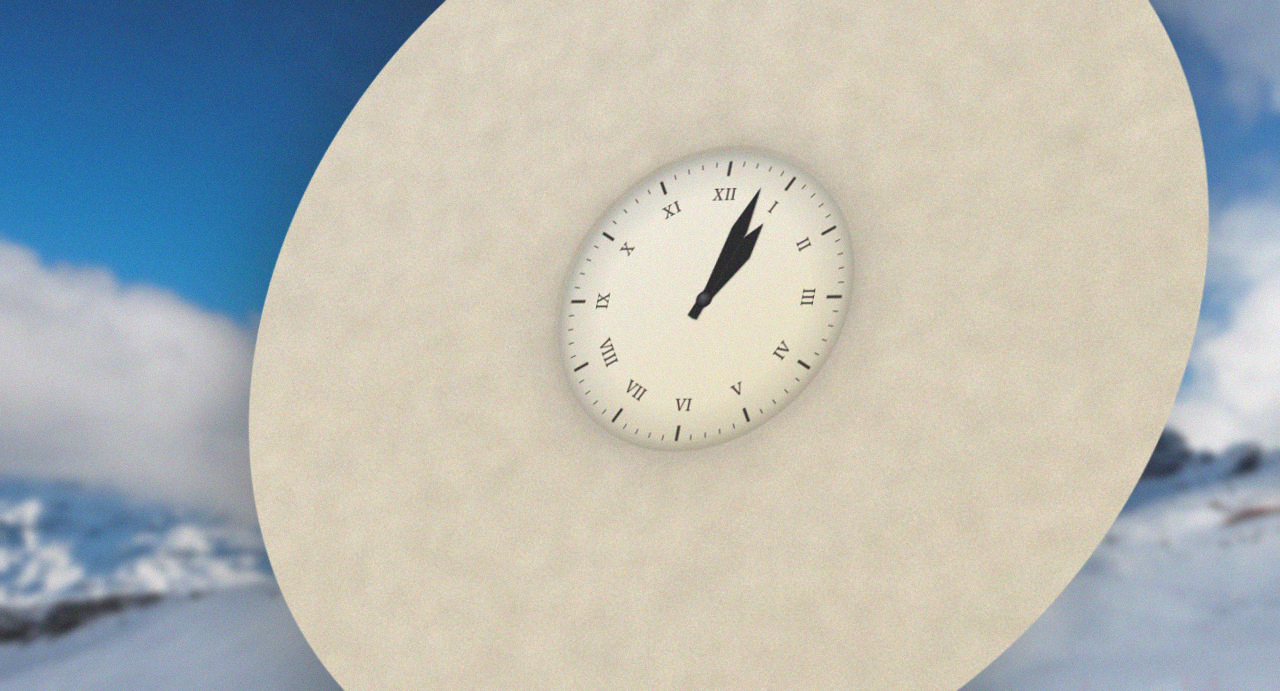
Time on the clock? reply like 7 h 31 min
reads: 1 h 03 min
